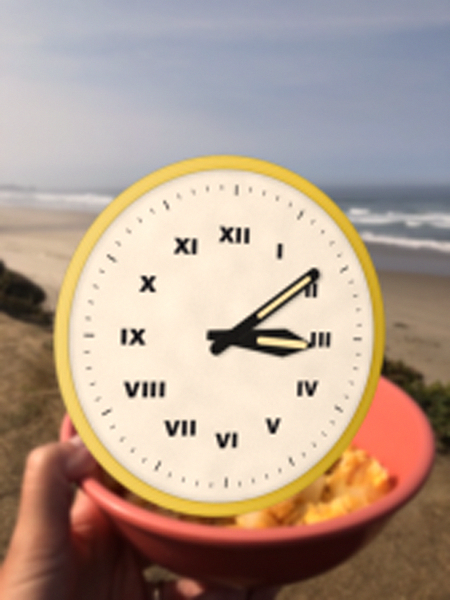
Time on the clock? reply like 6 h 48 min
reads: 3 h 09 min
